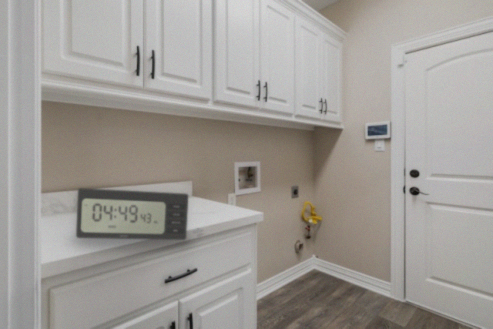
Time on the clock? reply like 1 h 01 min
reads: 4 h 49 min
